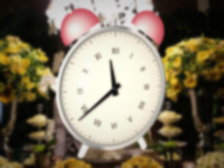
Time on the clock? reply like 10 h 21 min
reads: 11 h 39 min
